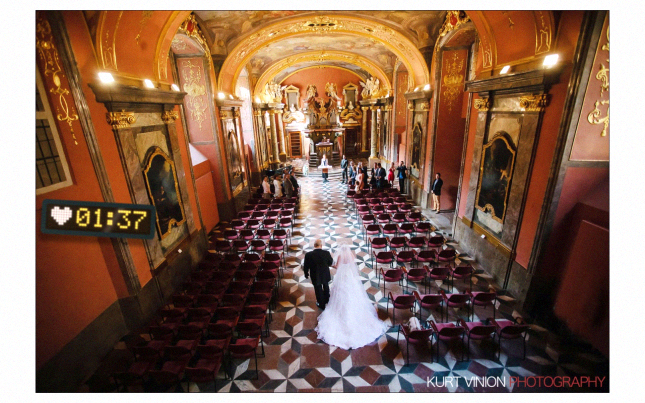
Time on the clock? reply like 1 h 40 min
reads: 1 h 37 min
